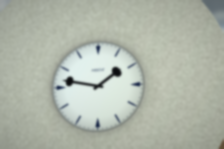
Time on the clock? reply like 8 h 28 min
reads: 1 h 47 min
